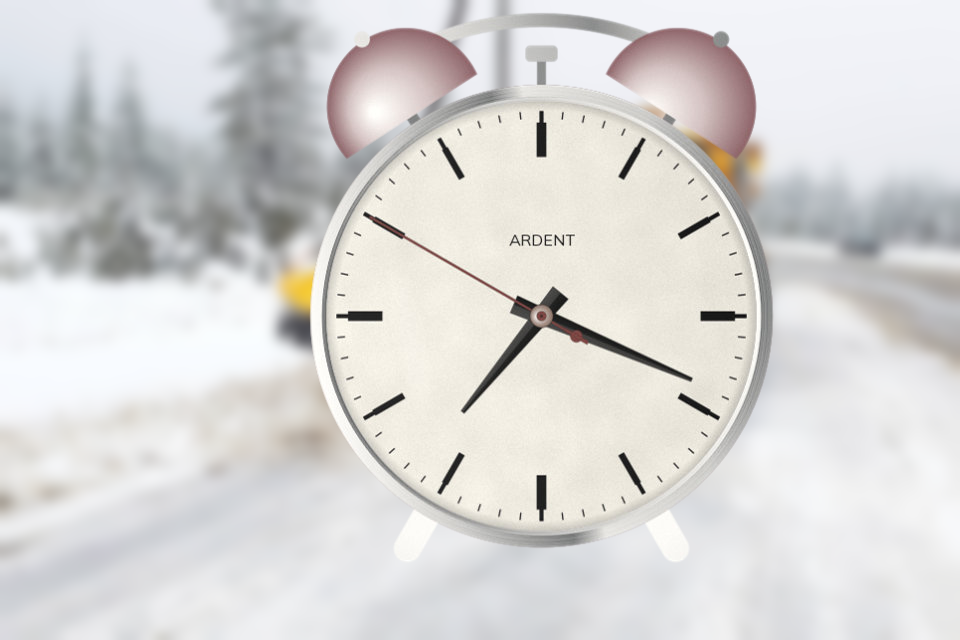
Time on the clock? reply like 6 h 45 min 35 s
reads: 7 h 18 min 50 s
